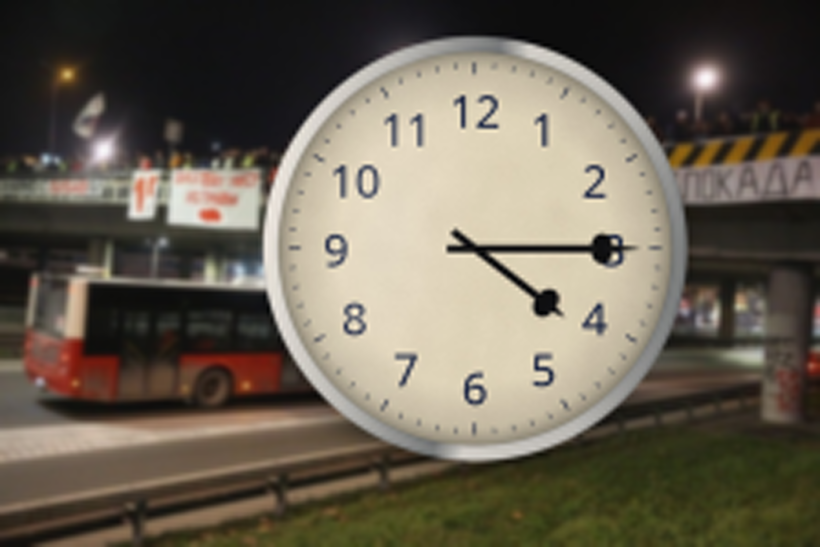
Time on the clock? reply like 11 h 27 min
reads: 4 h 15 min
